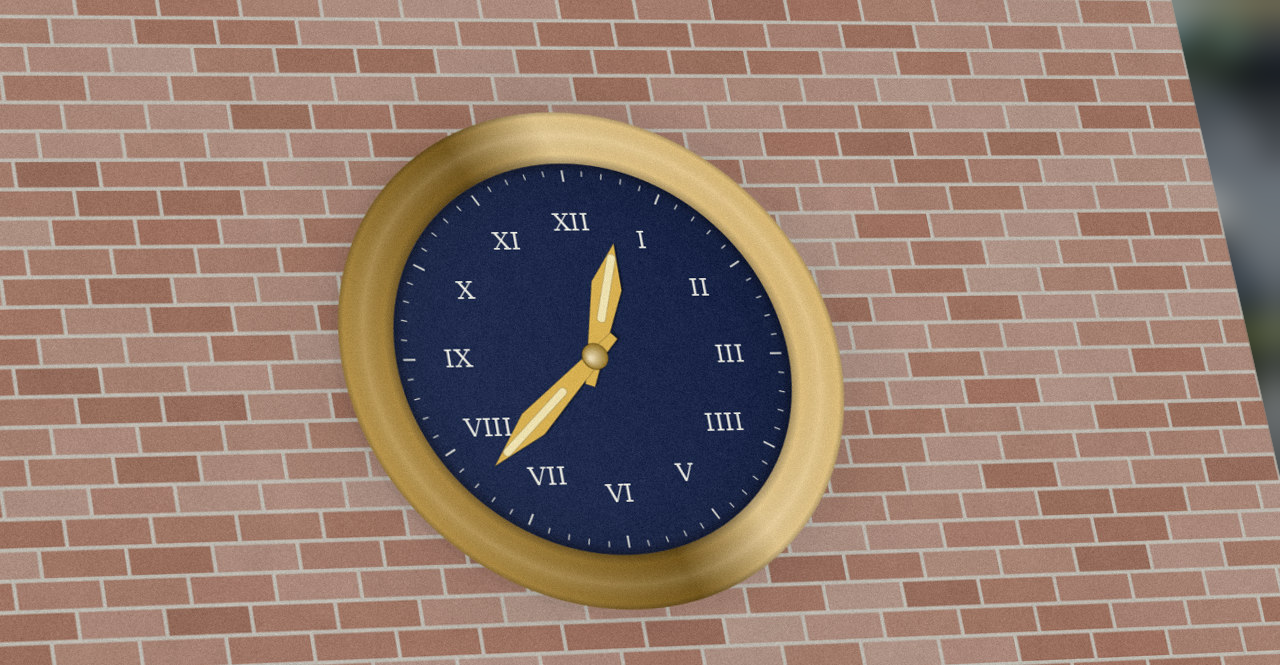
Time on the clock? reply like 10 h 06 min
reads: 12 h 38 min
